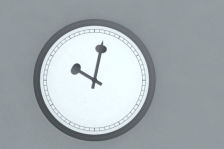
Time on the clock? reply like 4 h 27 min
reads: 10 h 02 min
